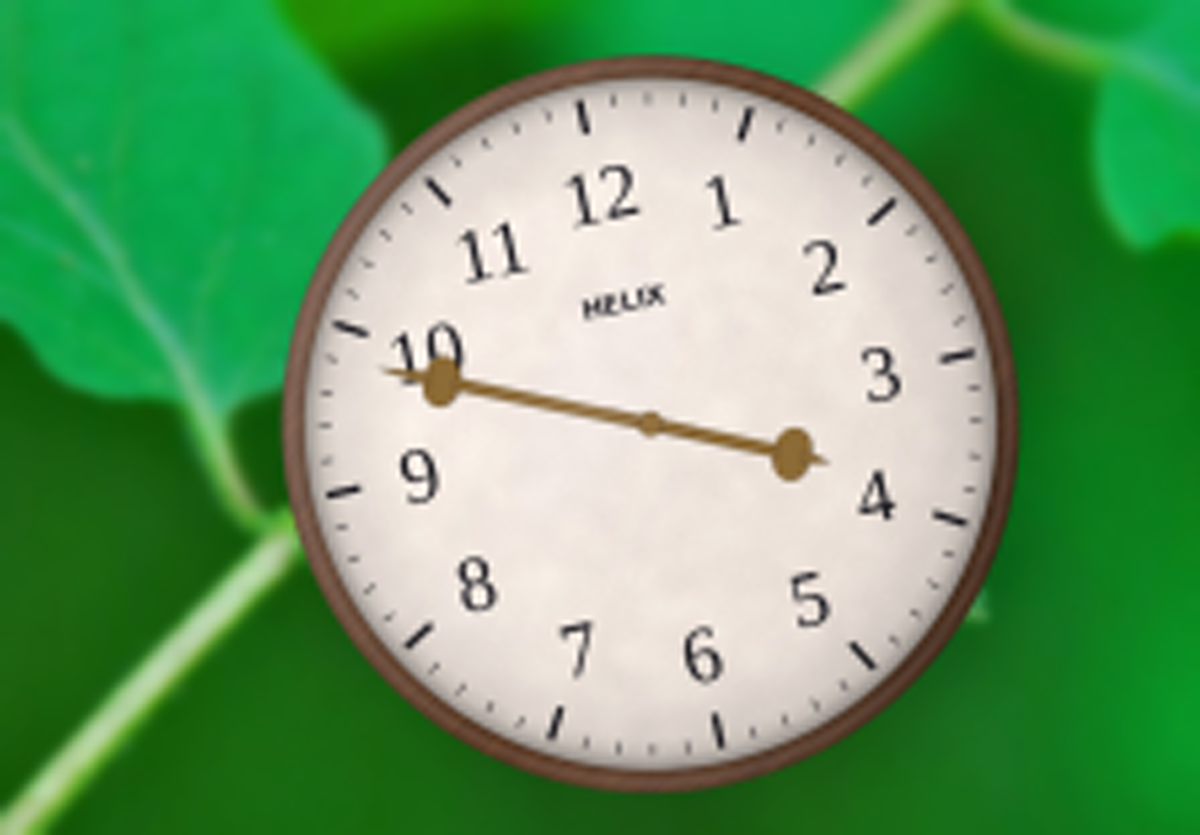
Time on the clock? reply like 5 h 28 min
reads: 3 h 49 min
